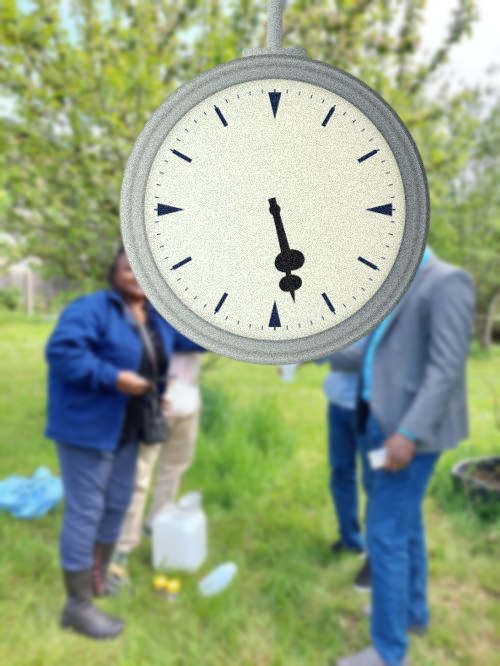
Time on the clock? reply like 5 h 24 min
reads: 5 h 28 min
